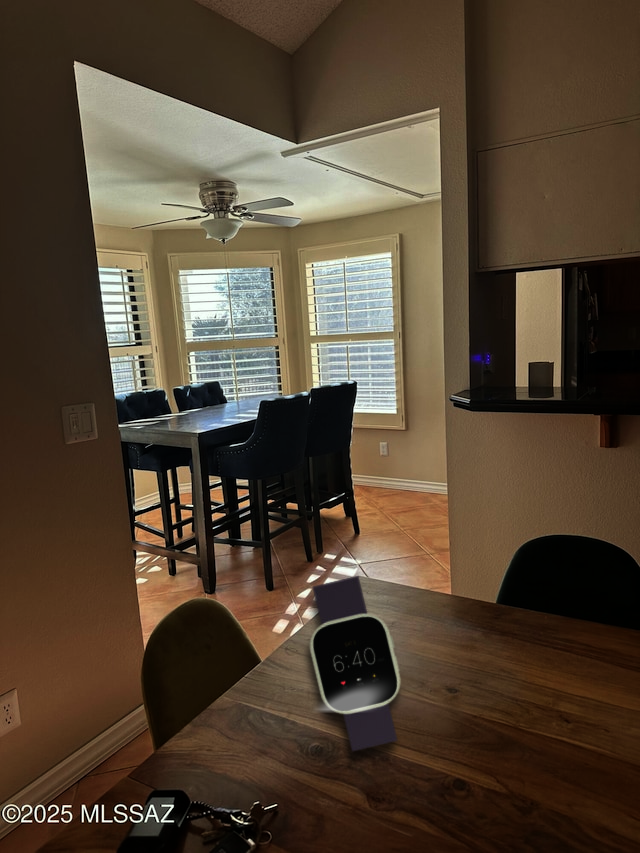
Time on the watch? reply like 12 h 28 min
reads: 6 h 40 min
